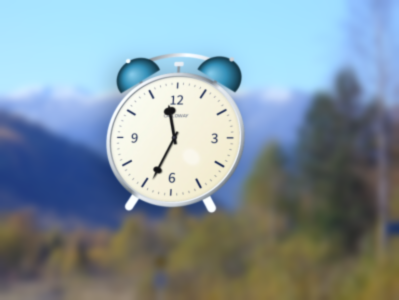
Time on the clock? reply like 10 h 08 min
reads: 11 h 34 min
